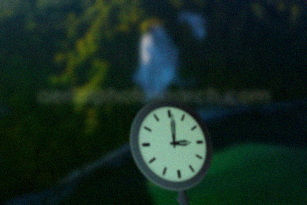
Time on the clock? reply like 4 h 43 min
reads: 3 h 01 min
